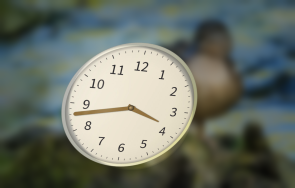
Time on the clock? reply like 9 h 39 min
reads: 3 h 43 min
